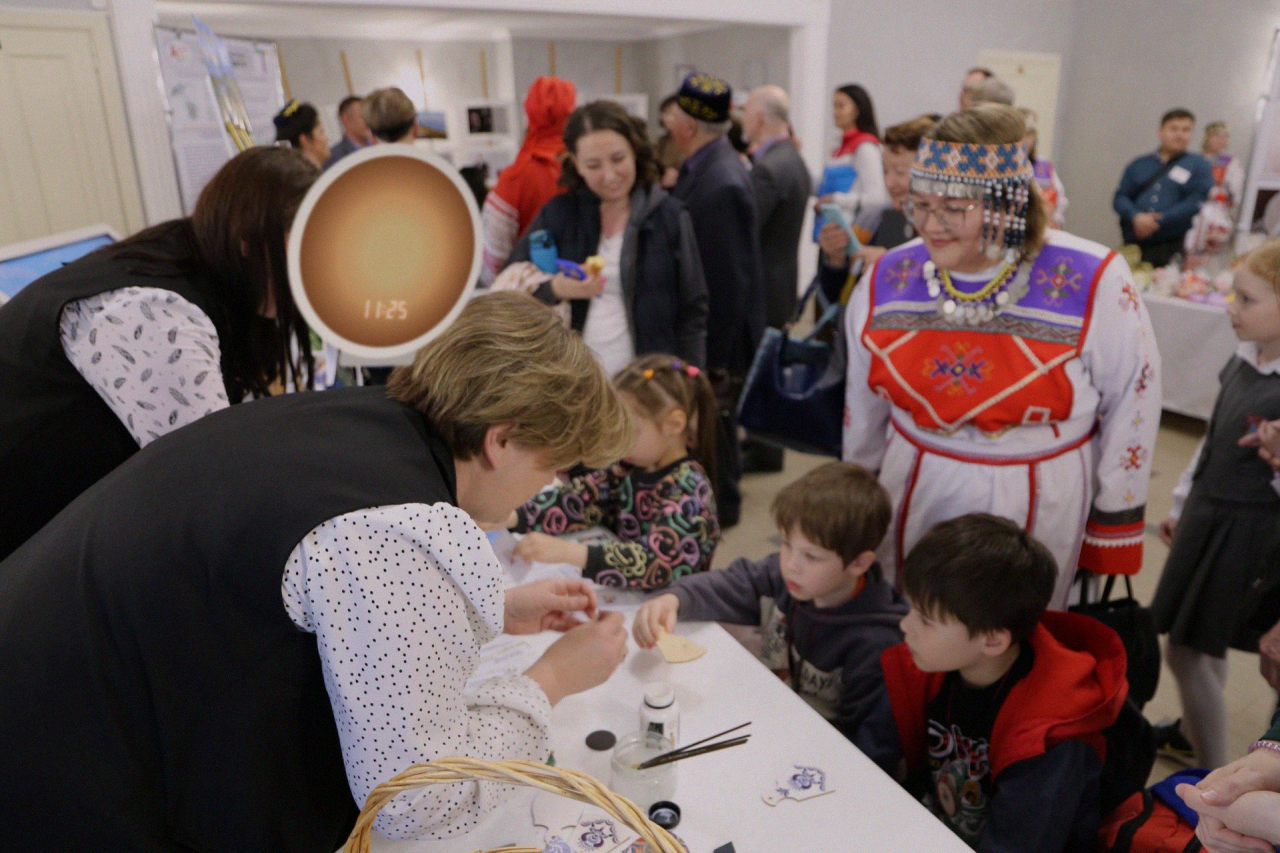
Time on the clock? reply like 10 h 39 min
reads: 11 h 25 min
